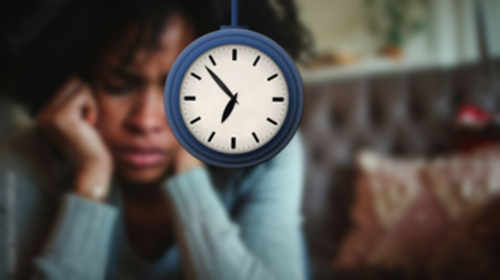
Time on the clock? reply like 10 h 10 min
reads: 6 h 53 min
